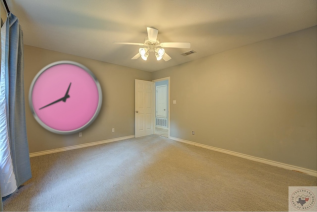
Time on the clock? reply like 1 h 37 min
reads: 12 h 41 min
